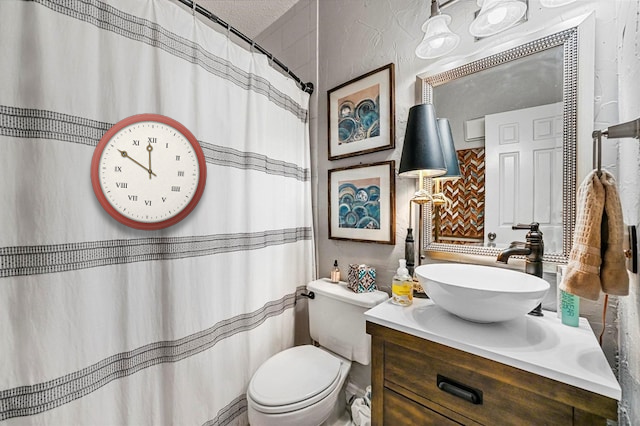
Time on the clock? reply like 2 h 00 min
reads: 11 h 50 min
